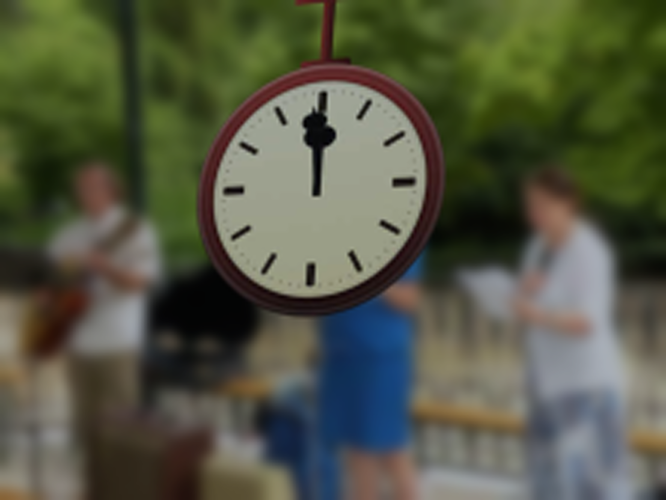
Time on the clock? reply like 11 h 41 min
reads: 11 h 59 min
